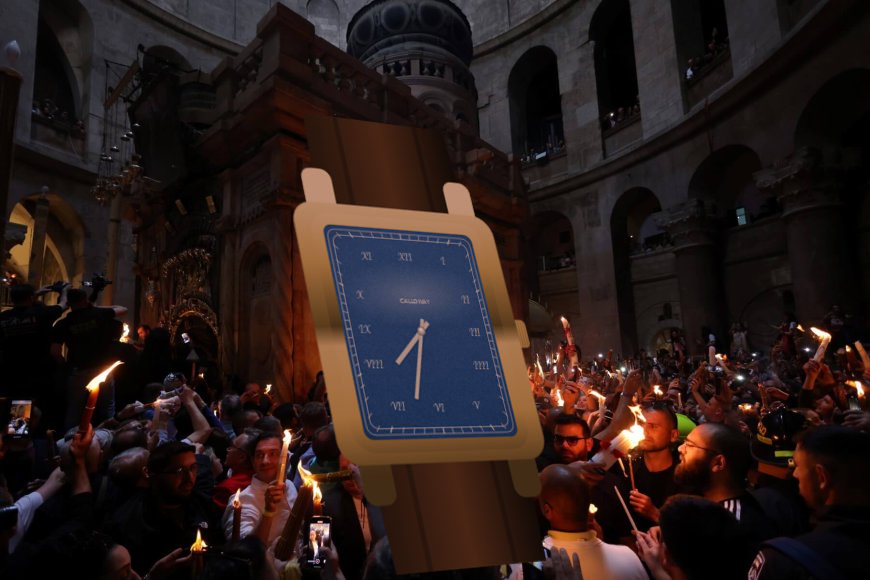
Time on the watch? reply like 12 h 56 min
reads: 7 h 33 min
